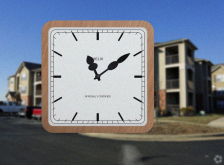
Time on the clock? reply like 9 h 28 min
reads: 11 h 09 min
